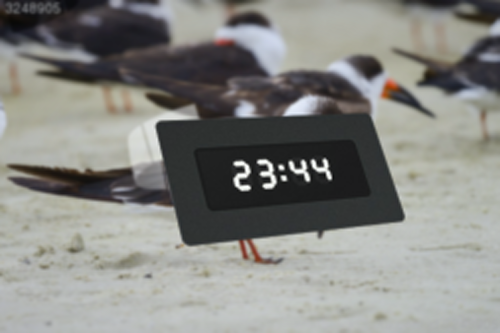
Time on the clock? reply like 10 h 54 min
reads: 23 h 44 min
